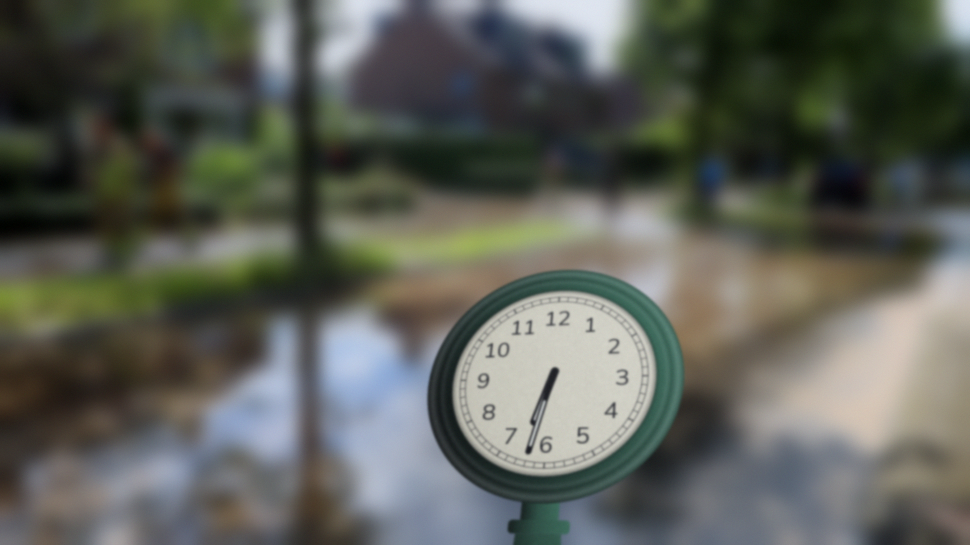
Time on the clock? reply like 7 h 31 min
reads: 6 h 32 min
